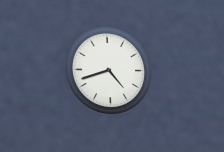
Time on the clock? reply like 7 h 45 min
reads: 4 h 42 min
